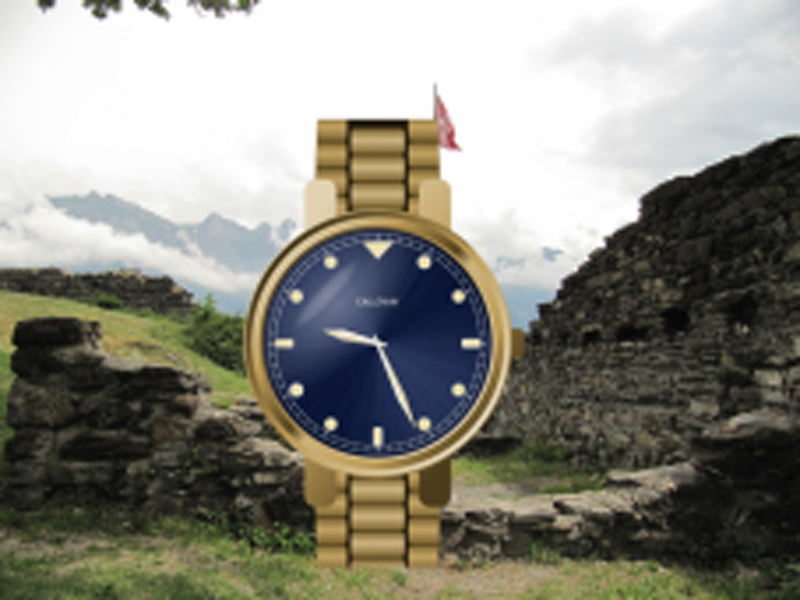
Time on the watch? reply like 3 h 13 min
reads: 9 h 26 min
